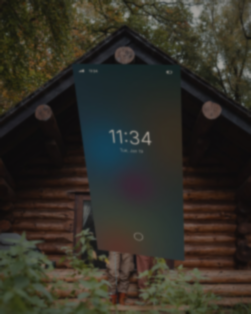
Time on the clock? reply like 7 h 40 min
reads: 11 h 34 min
